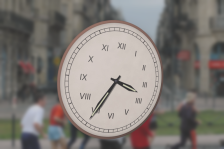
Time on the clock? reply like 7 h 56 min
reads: 3 h 35 min
